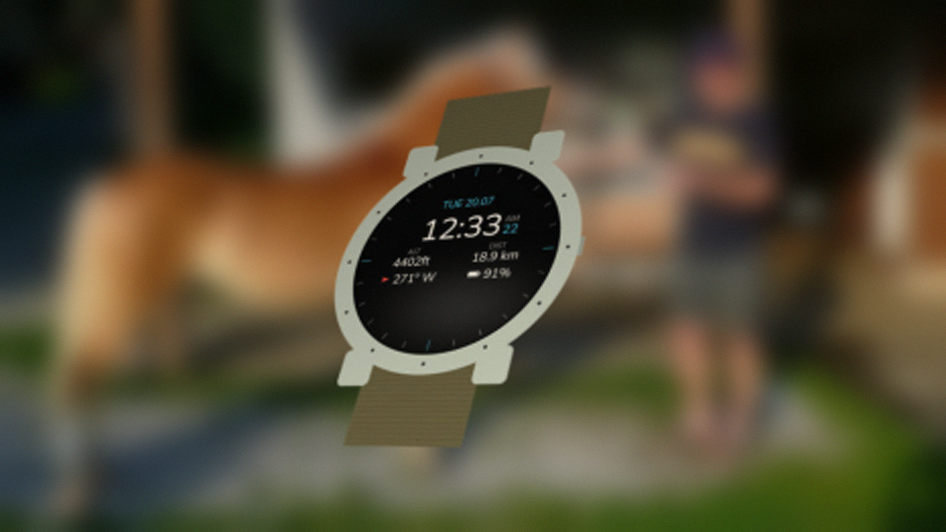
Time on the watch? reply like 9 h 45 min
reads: 12 h 33 min
